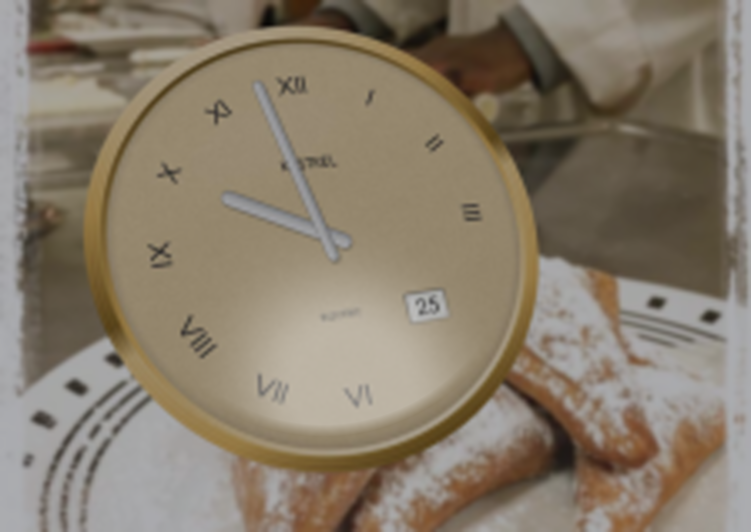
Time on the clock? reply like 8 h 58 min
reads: 9 h 58 min
